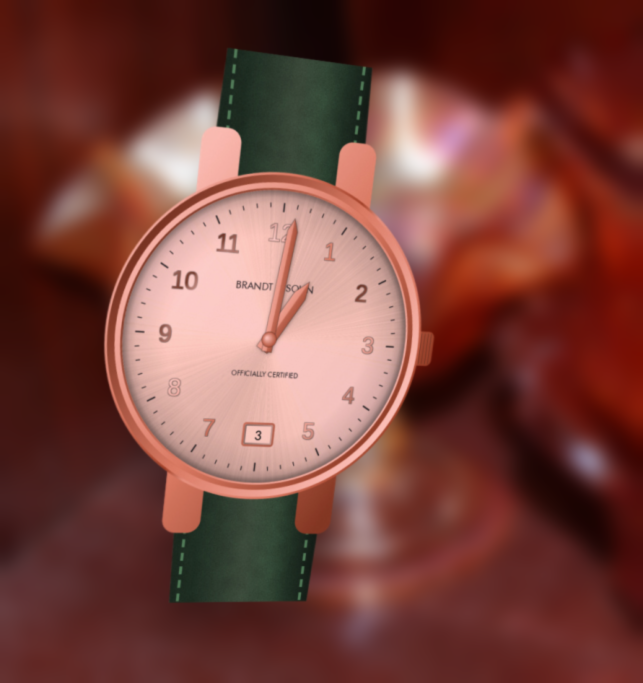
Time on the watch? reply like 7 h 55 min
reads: 1 h 01 min
